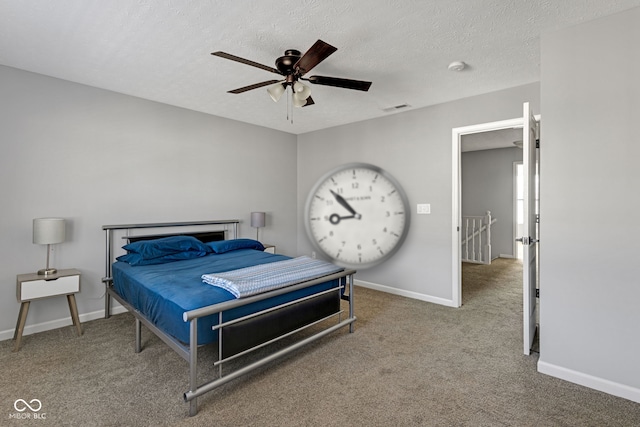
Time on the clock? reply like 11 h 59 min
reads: 8 h 53 min
